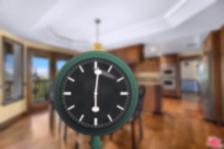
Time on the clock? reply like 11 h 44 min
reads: 6 h 01 min
